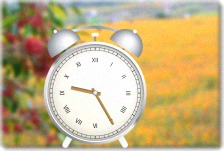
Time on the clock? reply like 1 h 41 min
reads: 9 h 25 min
